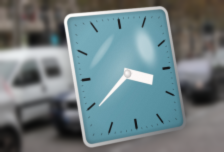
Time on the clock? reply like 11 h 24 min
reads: 3 h 39 min
